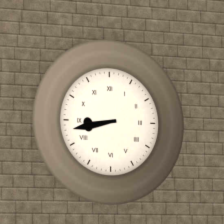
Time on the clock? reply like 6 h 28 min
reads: 8 h 43 min
